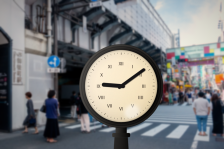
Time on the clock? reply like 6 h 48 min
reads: 9 h 09 min
